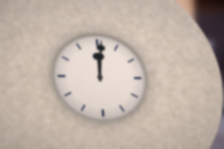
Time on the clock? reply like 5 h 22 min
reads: 12 h 01 min
